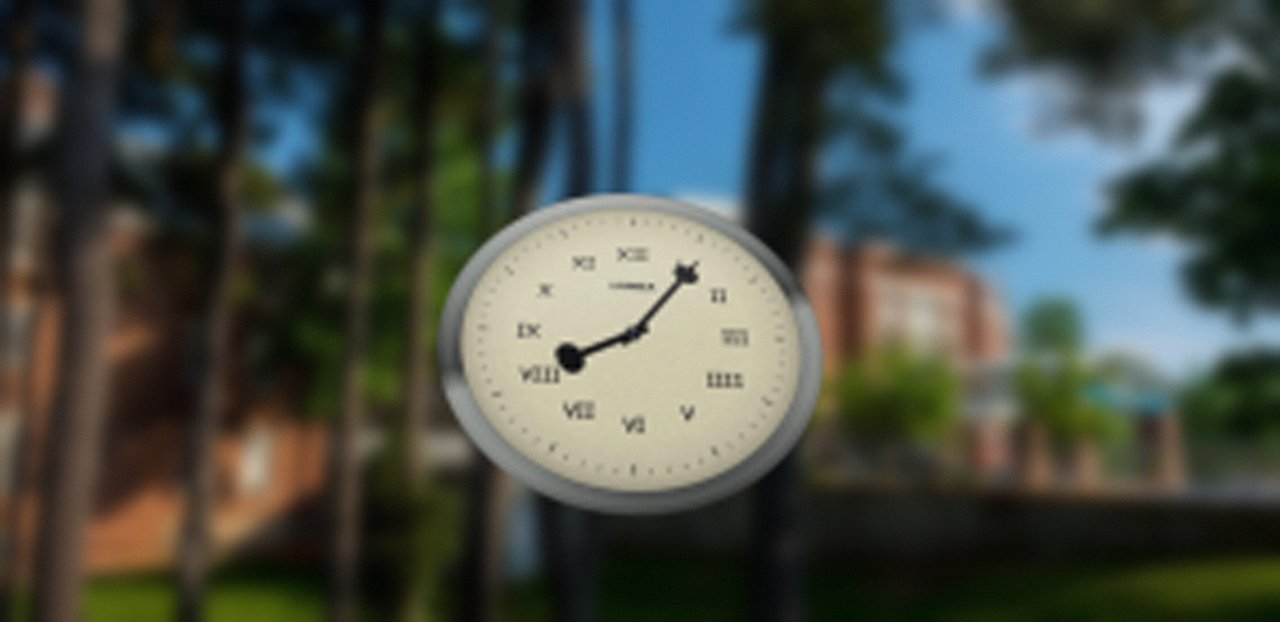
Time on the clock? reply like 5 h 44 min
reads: 8 h 06 min
